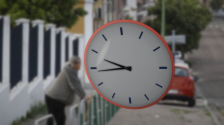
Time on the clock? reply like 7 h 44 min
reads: 9 h 44 min
